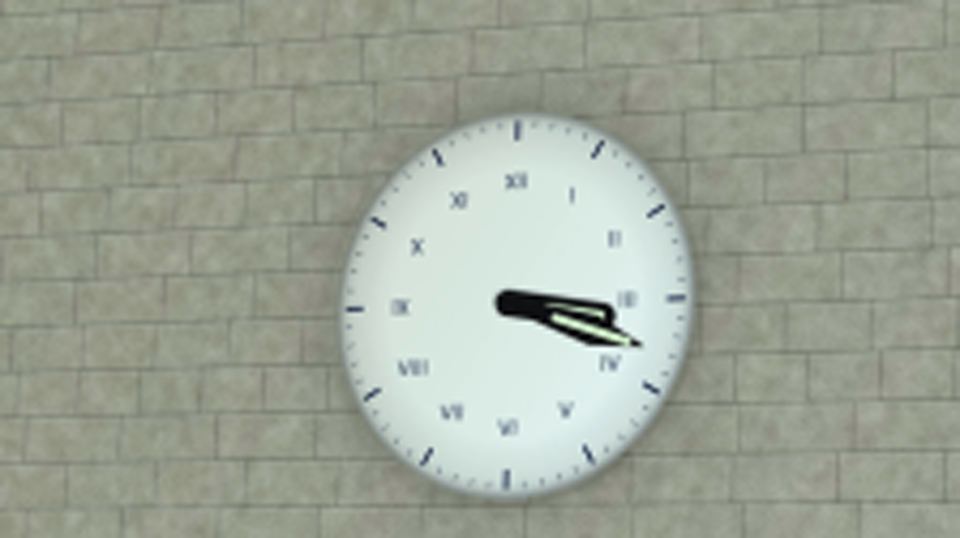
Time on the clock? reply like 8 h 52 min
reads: 3 h 18 min
